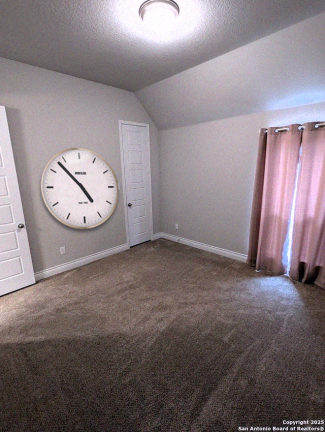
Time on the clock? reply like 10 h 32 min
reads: 4 h 53 min
